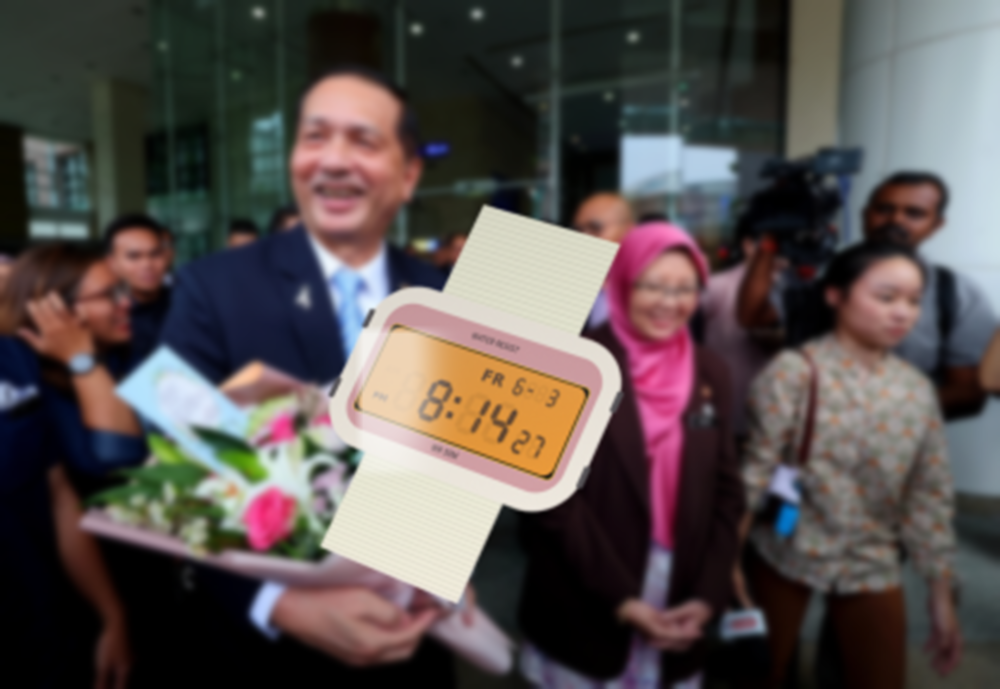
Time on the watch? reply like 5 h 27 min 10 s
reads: 8 h 14 min 27 s
